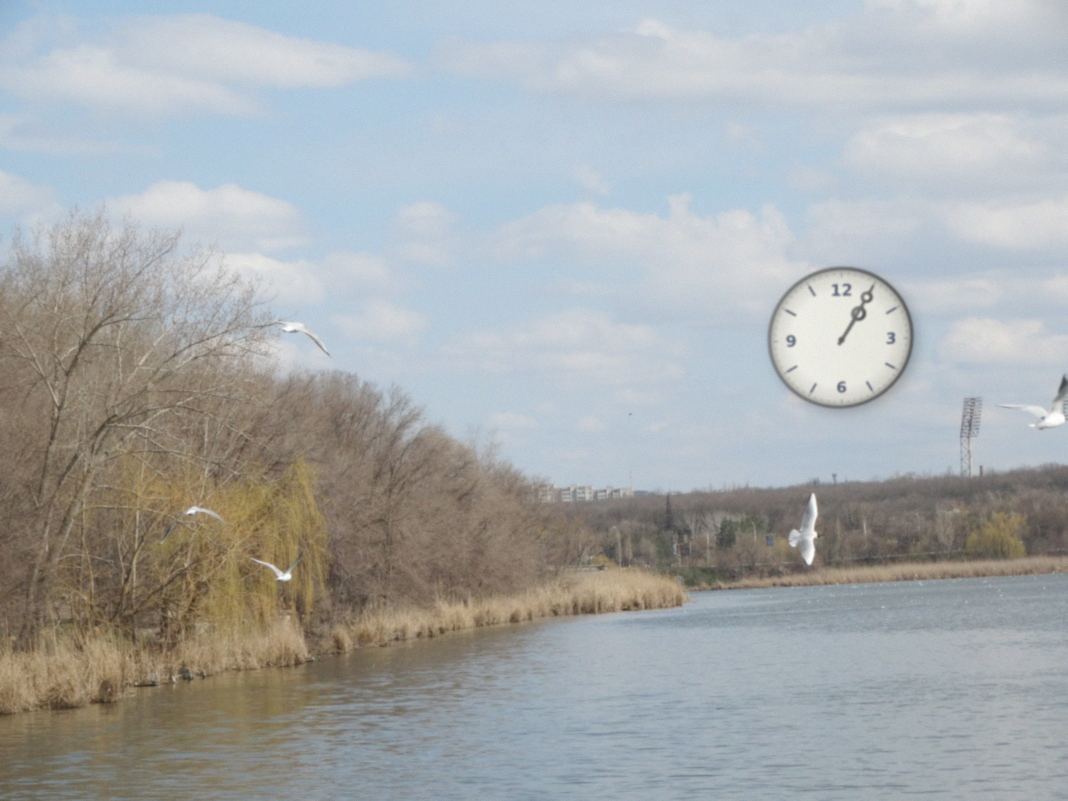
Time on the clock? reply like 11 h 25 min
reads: 1 h 05 min
